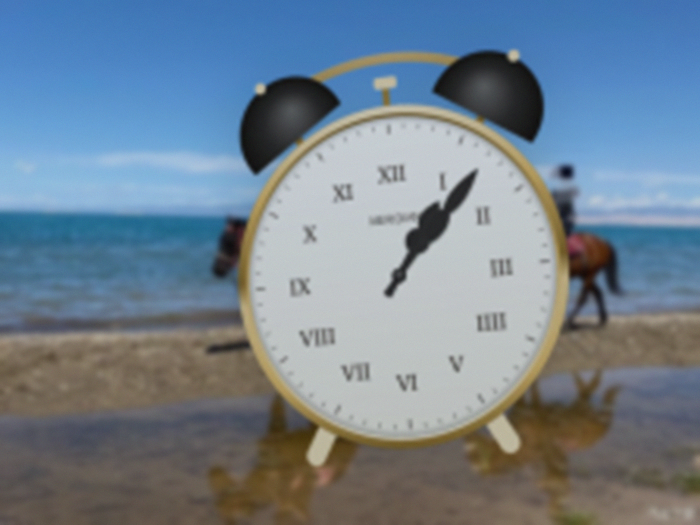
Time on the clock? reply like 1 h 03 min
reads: 1 h 07 min
